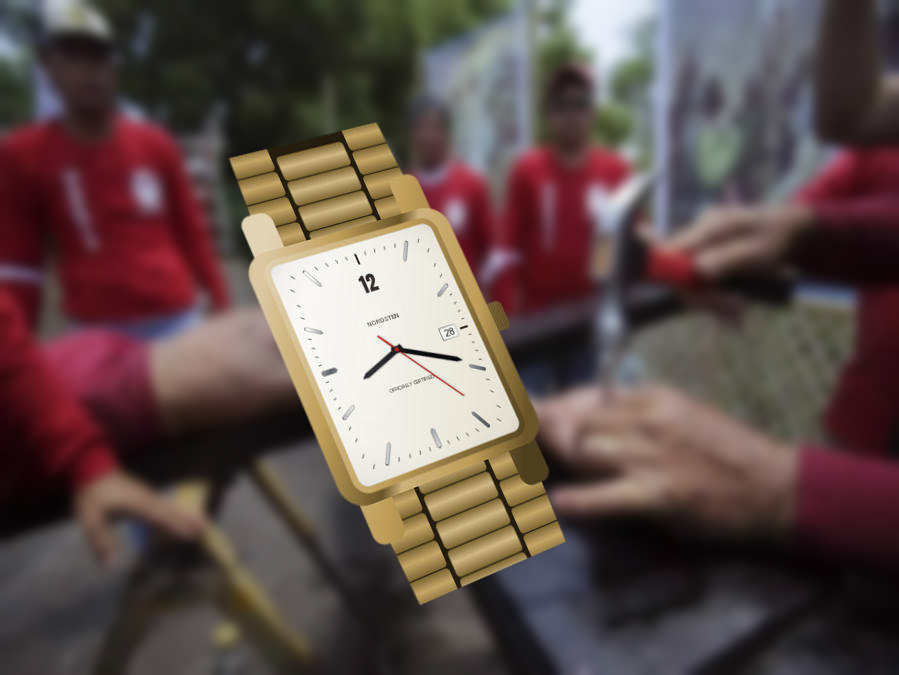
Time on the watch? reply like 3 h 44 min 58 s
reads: 8 h 19 min 24 s
